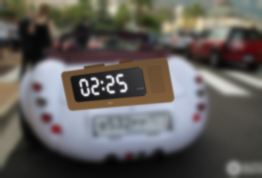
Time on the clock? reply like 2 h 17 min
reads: 2 h 25 min
